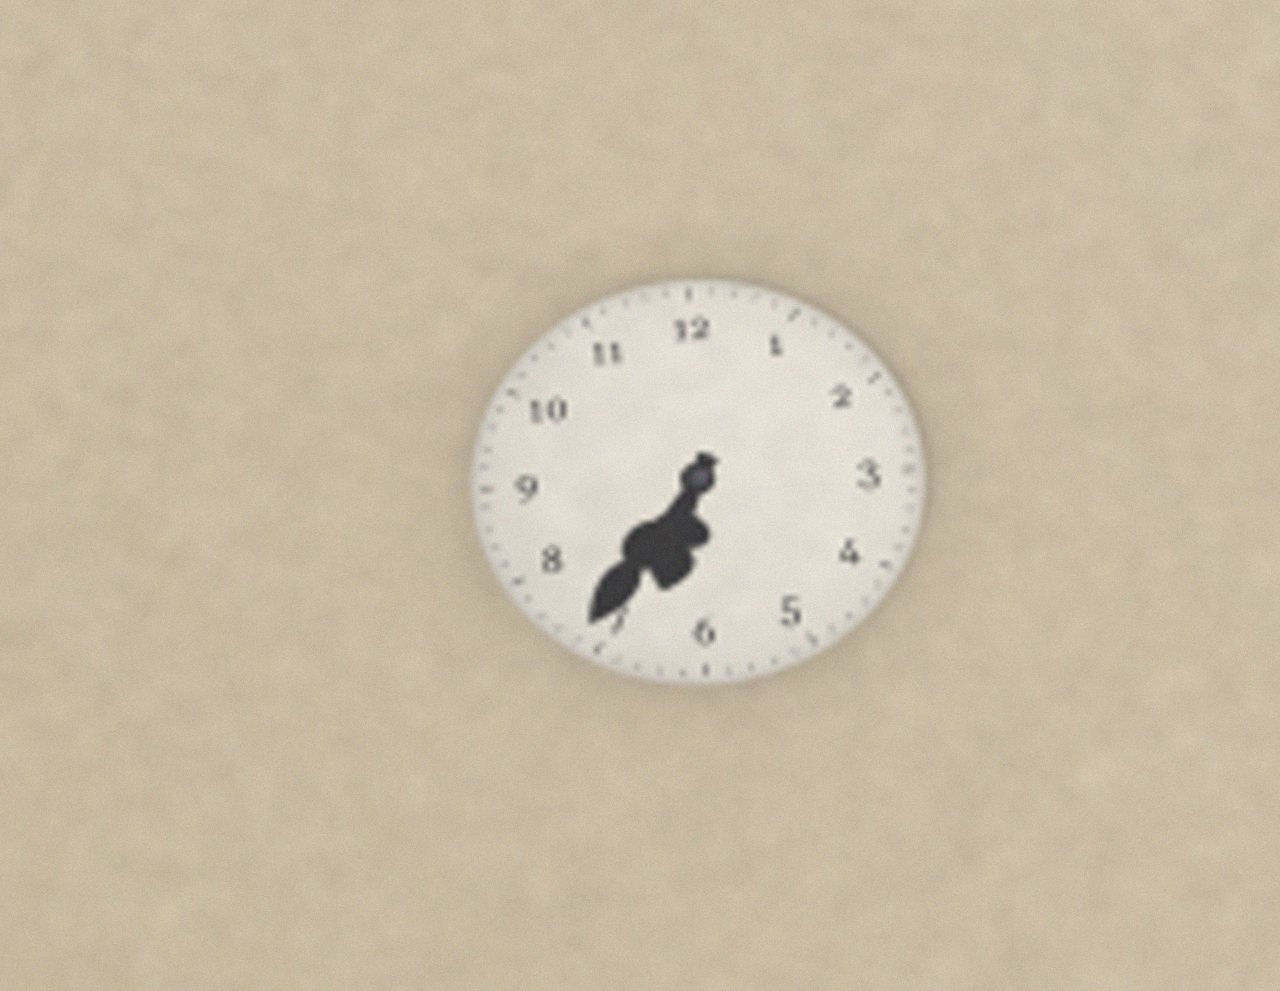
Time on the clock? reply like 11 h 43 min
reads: 6 h 36 min
